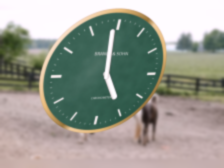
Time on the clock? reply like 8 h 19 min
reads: 4 h 59 min
